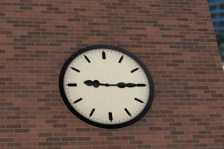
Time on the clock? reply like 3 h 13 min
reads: 9 h 15 min
